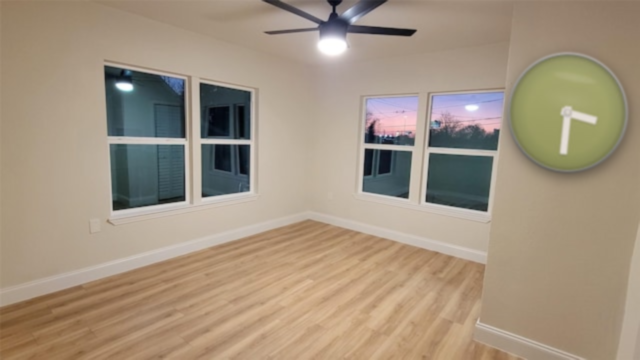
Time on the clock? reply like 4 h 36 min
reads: 3 h 31 min
